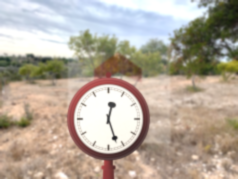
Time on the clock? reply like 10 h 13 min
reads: 12 h 27 min
